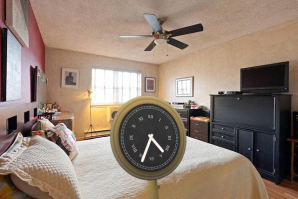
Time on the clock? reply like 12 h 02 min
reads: 4 h 34 min
